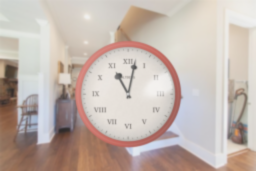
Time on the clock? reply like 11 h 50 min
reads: 11 h 02 min
